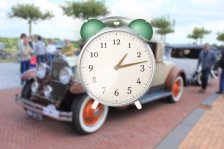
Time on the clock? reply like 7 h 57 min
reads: 1 h 13 min
